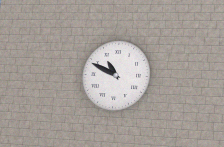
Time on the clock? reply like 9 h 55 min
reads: 10 h 49 min
